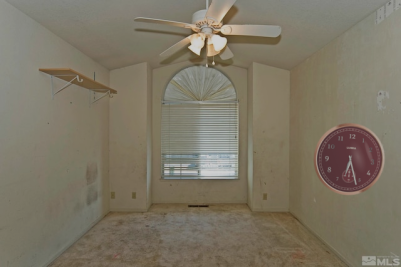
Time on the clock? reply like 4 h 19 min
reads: 6 h 27 min
